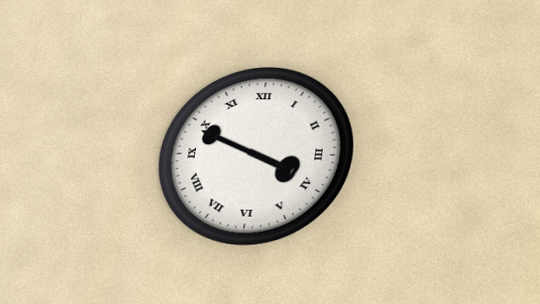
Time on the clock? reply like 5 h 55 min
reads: 3 h 49 min
